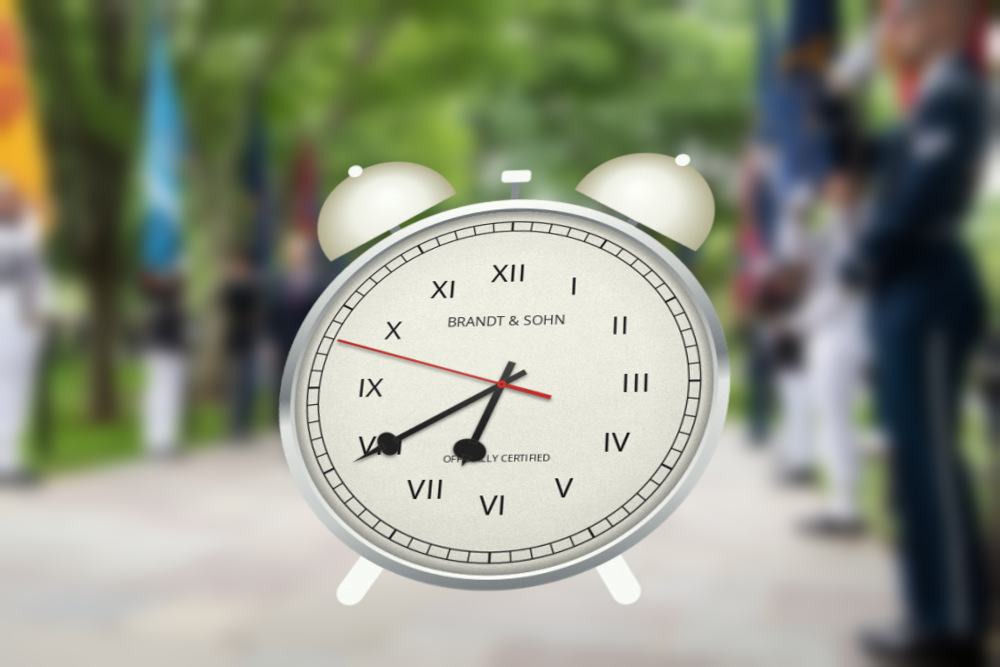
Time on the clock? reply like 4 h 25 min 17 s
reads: 6 h 39 min 48 s
